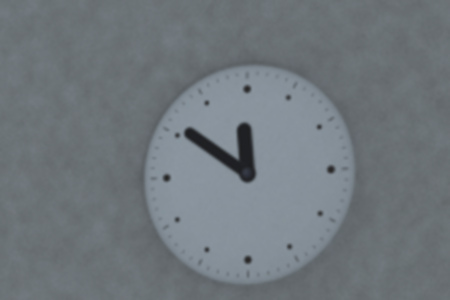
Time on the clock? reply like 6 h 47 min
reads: 11 h 51 min
